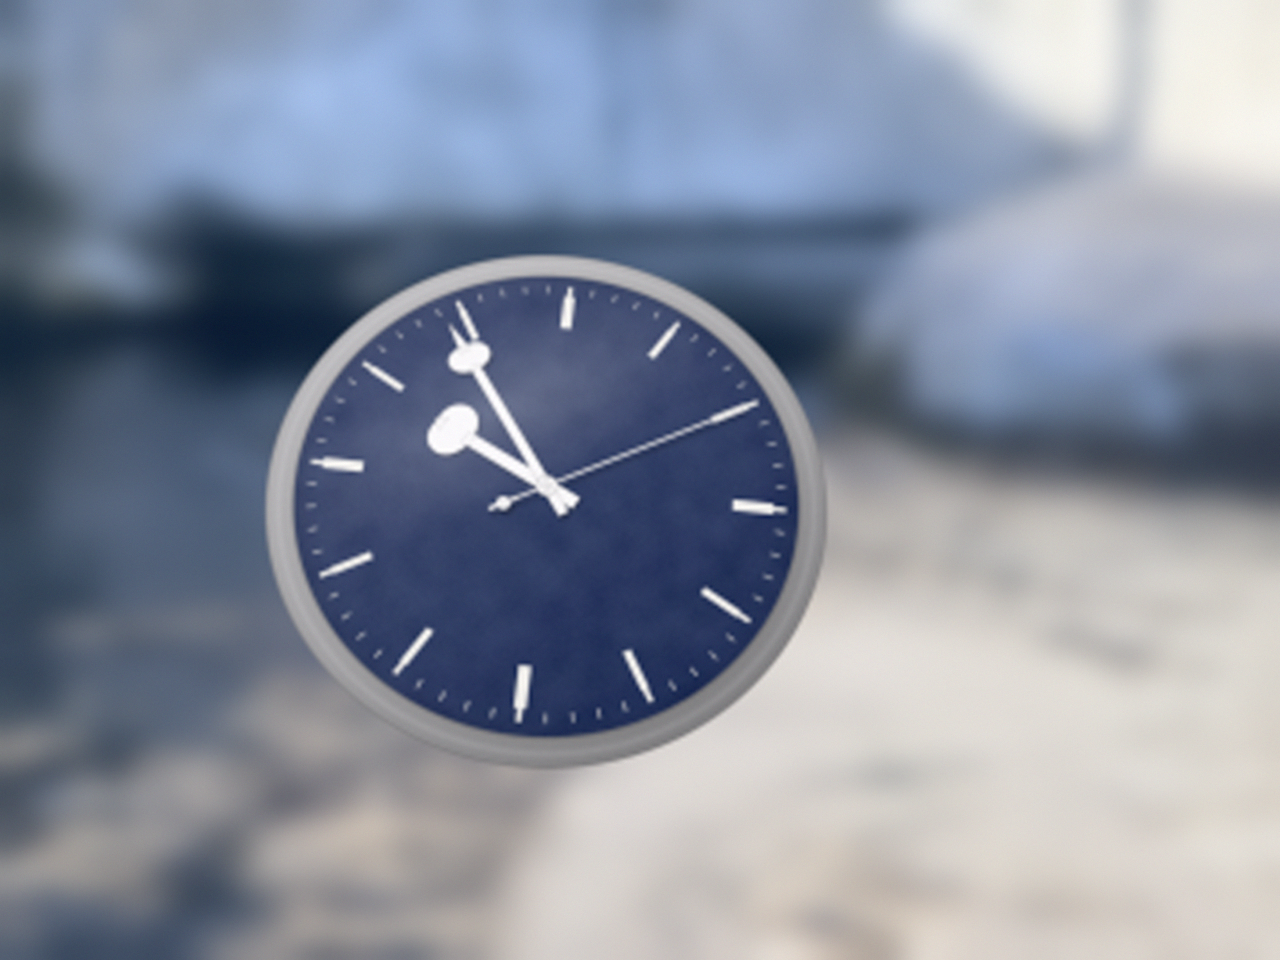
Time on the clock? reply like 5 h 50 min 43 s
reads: 9 h 54 min 10 s
